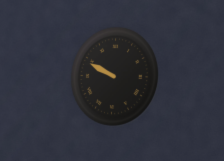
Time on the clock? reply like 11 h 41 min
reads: 9 h 49 min
